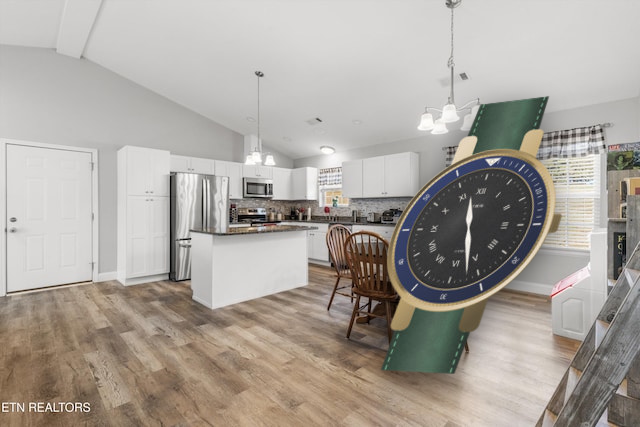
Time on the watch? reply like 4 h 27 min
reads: 11 h 27 min
